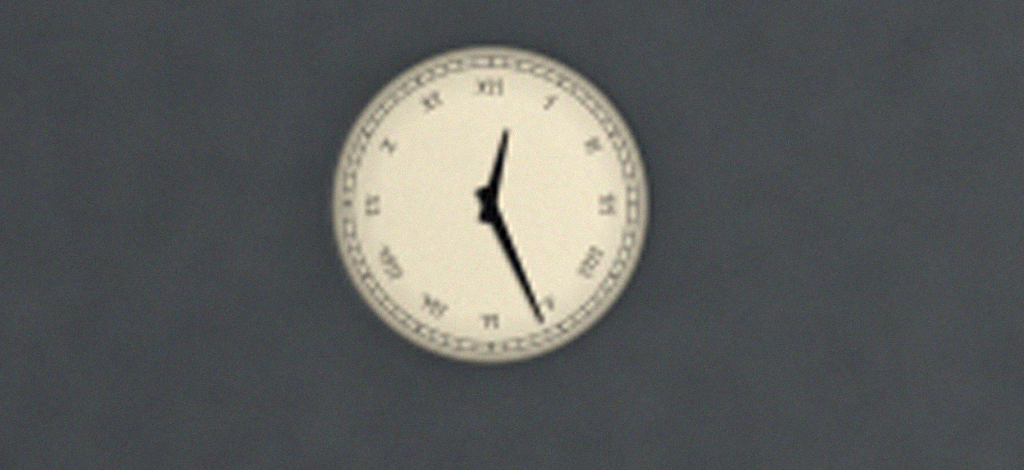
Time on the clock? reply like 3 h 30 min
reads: 12 h 26 min
